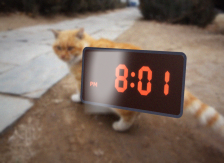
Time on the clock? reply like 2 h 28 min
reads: 8 h 01 min
